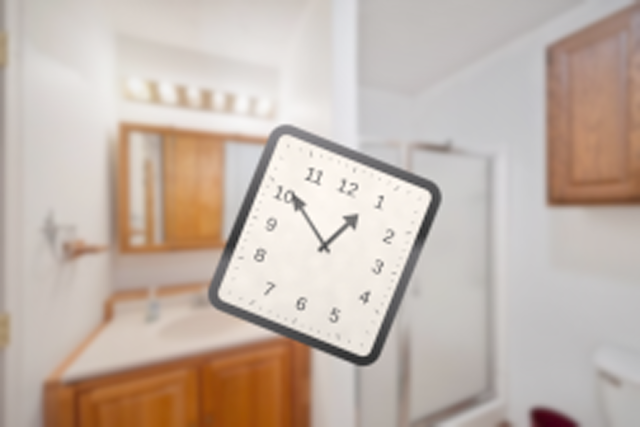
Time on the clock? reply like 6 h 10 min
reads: 12 h 51 min
